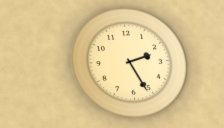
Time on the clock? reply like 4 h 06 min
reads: 2 h 26 min
